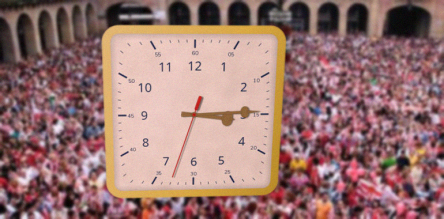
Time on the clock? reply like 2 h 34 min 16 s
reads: 3 h 14 min 33 s
